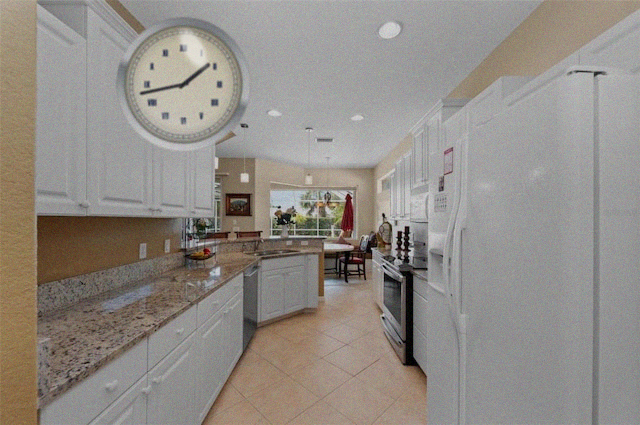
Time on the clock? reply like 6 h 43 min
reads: 1 h 43 min
